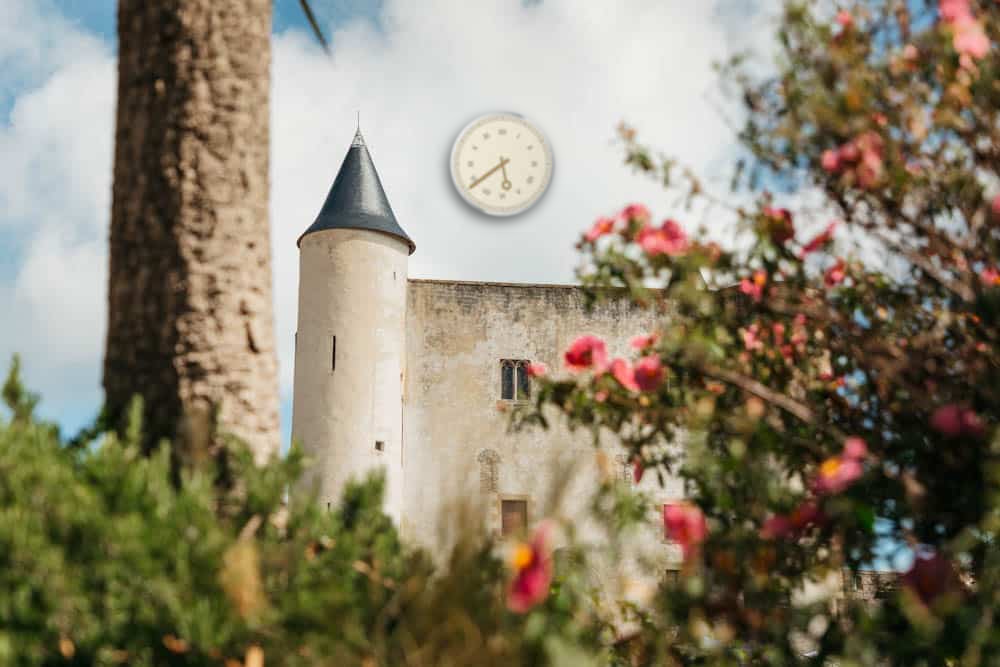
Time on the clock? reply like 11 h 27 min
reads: 5 h 39 min
